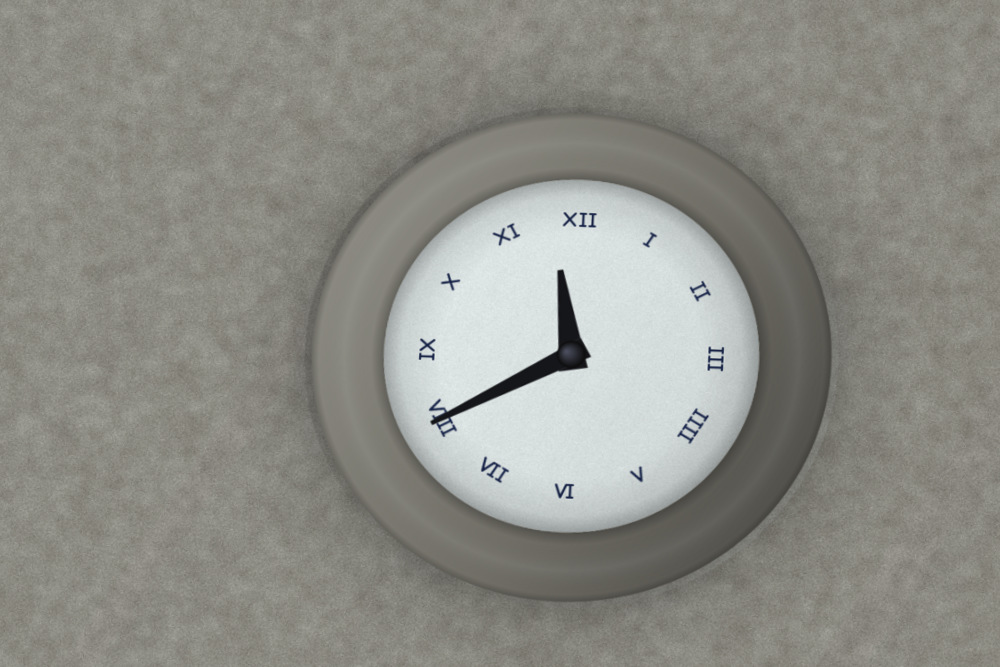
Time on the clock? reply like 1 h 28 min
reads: 11 h 40 min
